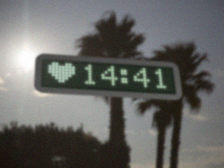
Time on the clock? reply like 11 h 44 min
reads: 14 h 41 min
